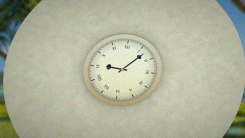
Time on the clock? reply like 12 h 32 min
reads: 9 h 07 min
